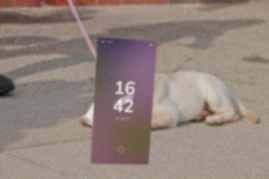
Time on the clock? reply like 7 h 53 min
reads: 16 h 42 min
